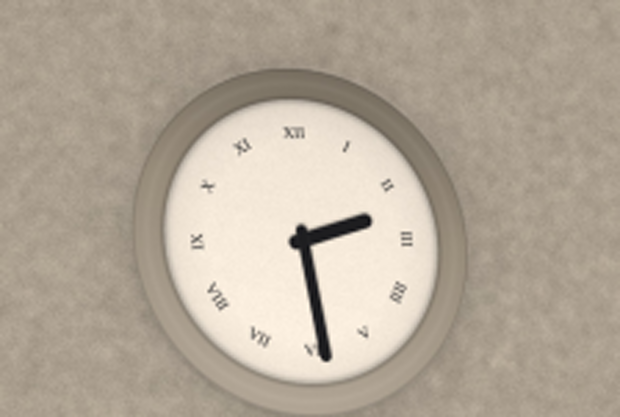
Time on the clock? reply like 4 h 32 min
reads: 2 h 29 min
